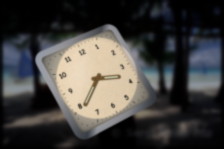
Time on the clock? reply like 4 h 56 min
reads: 3 h 39 min
